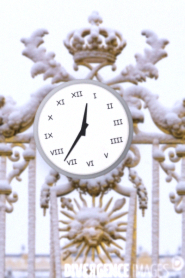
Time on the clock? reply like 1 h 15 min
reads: 12 h 37 min
